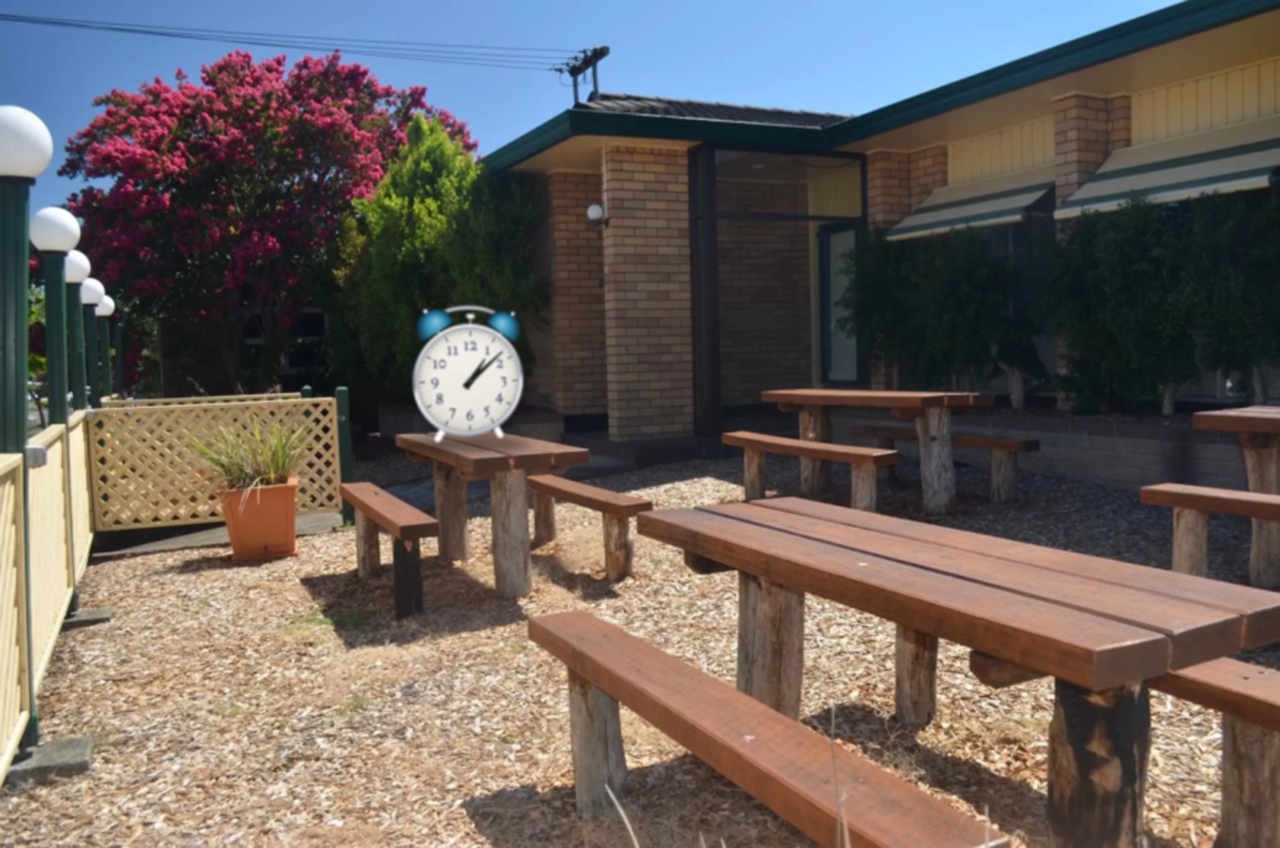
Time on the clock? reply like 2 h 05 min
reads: 1 h 08 min
